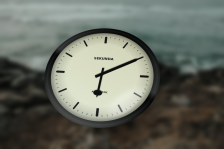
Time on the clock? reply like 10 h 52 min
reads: 6 h 10 min
